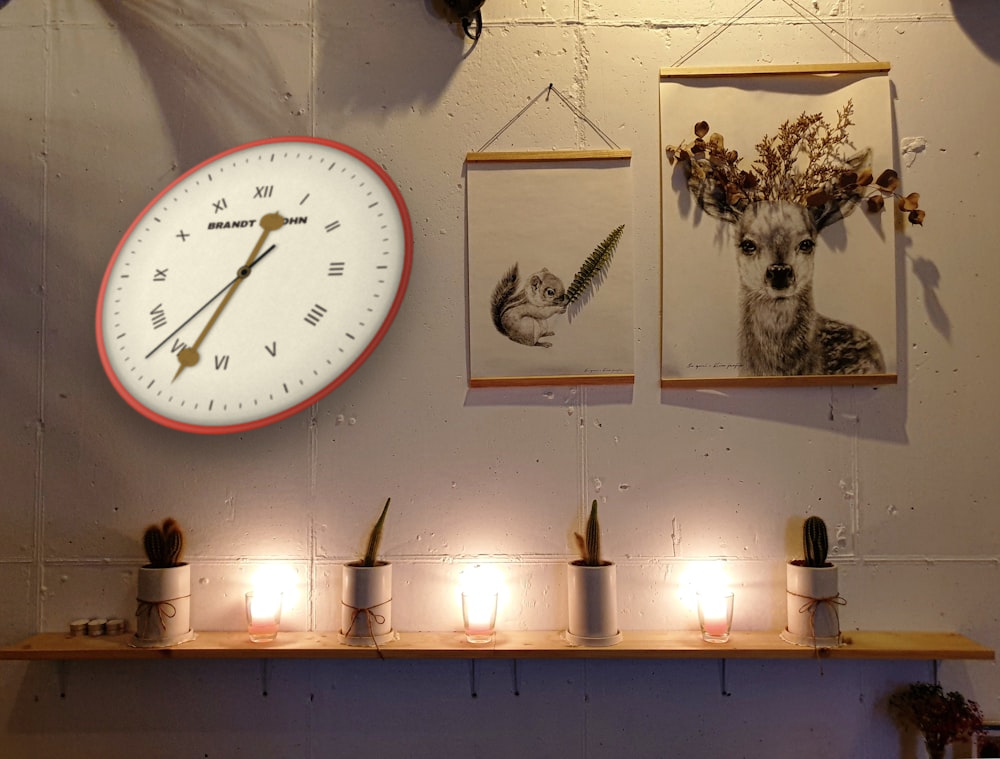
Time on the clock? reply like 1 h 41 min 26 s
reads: 12 h 33 min 37 s
